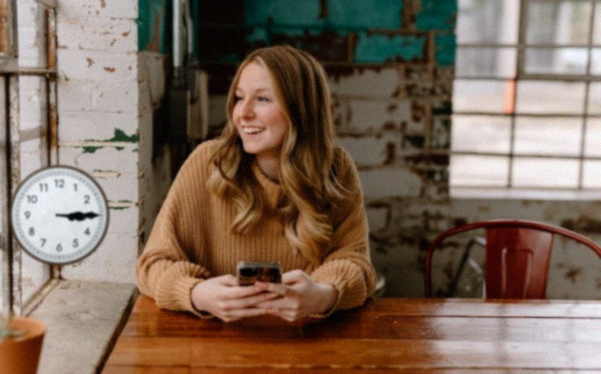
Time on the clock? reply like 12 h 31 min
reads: 3 h 15 min
